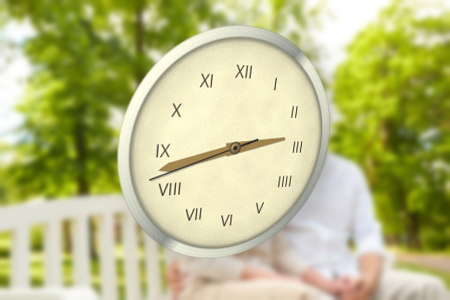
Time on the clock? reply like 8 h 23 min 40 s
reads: 2 h 42 min 42 s
